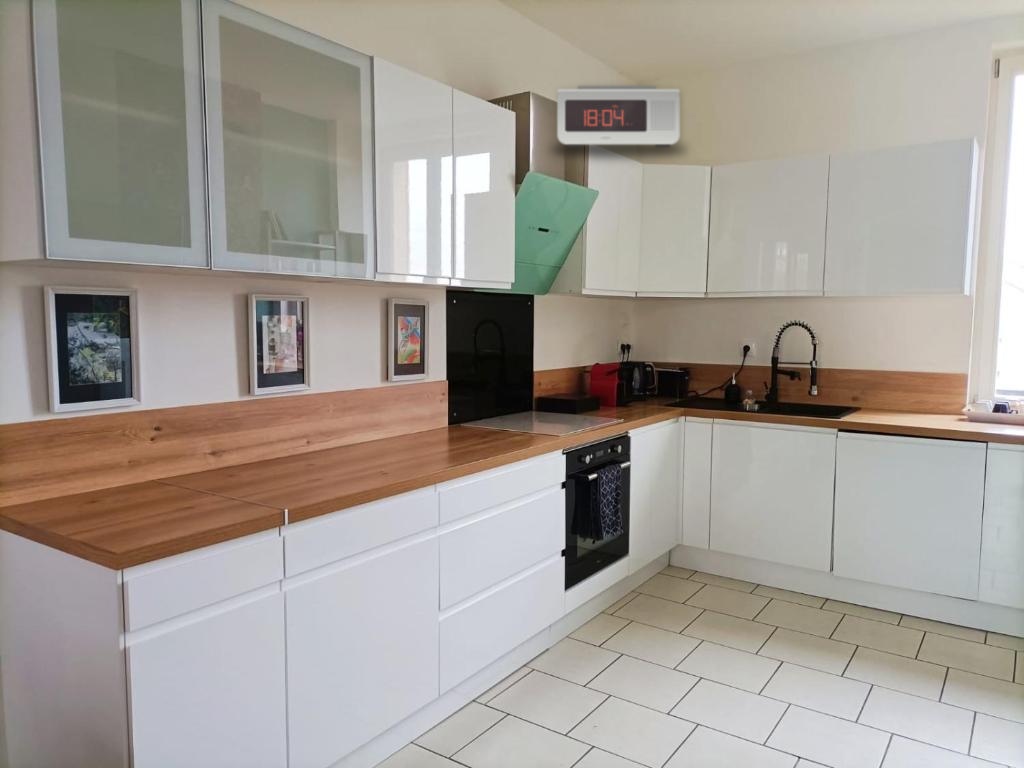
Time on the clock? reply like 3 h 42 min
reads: 18 h 04 min
